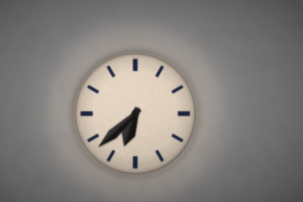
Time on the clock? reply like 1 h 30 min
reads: 6 h 38 min
